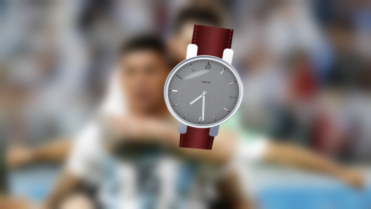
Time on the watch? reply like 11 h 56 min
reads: 7 h 29 min
